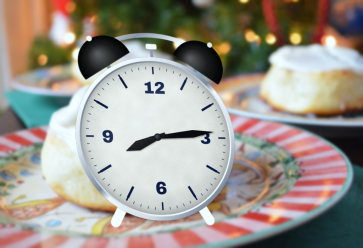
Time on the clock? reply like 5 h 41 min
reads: 8 h 14 min
